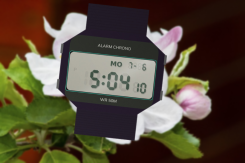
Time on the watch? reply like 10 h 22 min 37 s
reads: 5 h 04 min 10 s
